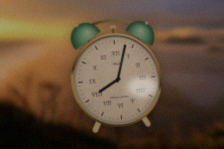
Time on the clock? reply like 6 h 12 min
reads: 8 h 03 min
